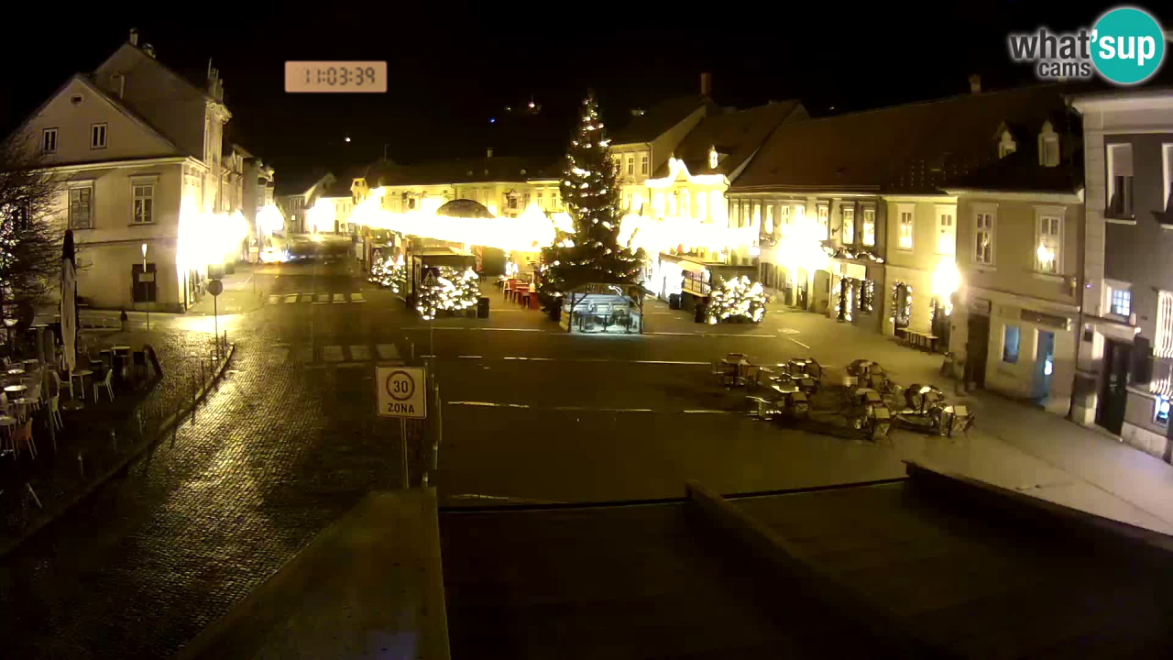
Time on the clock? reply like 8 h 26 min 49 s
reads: 11 h 03 min 39 s
